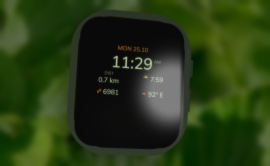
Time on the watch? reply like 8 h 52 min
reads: 11 h 29 min
